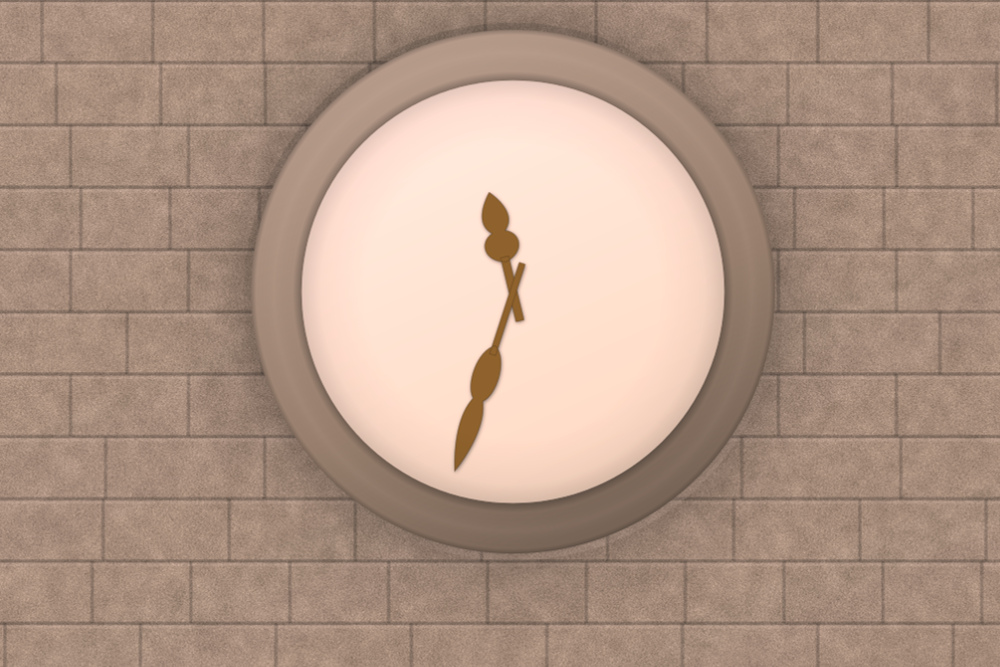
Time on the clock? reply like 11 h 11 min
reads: 11 h 33 min
